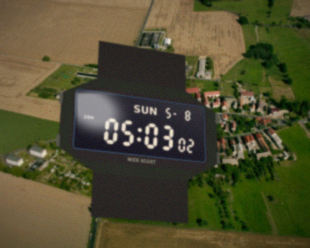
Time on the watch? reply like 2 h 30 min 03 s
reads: 5 h 03 min 02 s
